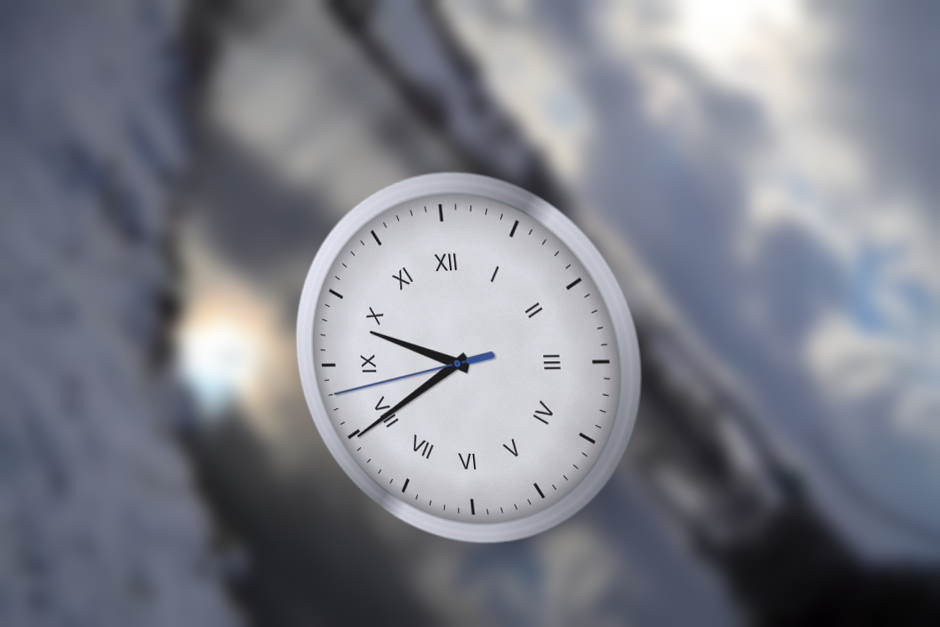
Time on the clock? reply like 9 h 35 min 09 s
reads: 9 h 39 min 43 s
